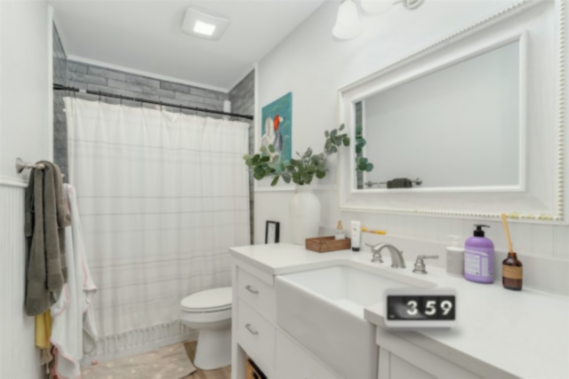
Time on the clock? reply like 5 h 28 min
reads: 3 h 59 min
